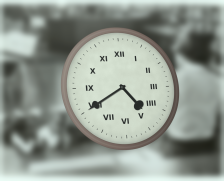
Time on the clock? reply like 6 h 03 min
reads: 4 h 40 min
